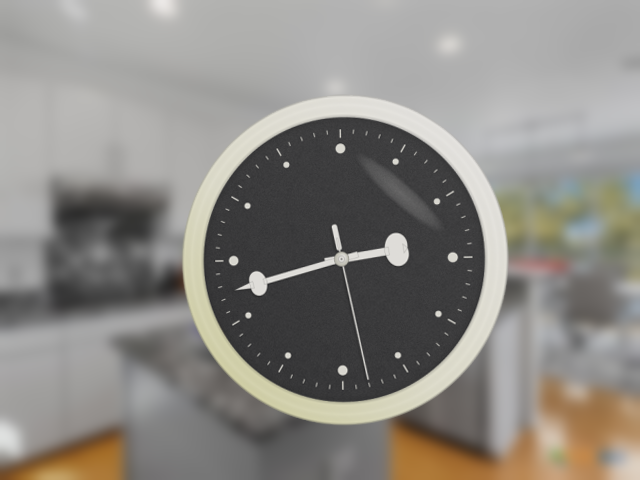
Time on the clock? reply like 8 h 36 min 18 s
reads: 2 h 42 min 28 s
